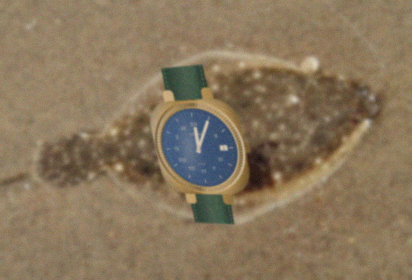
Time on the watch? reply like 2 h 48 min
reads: 12 h 05 min
